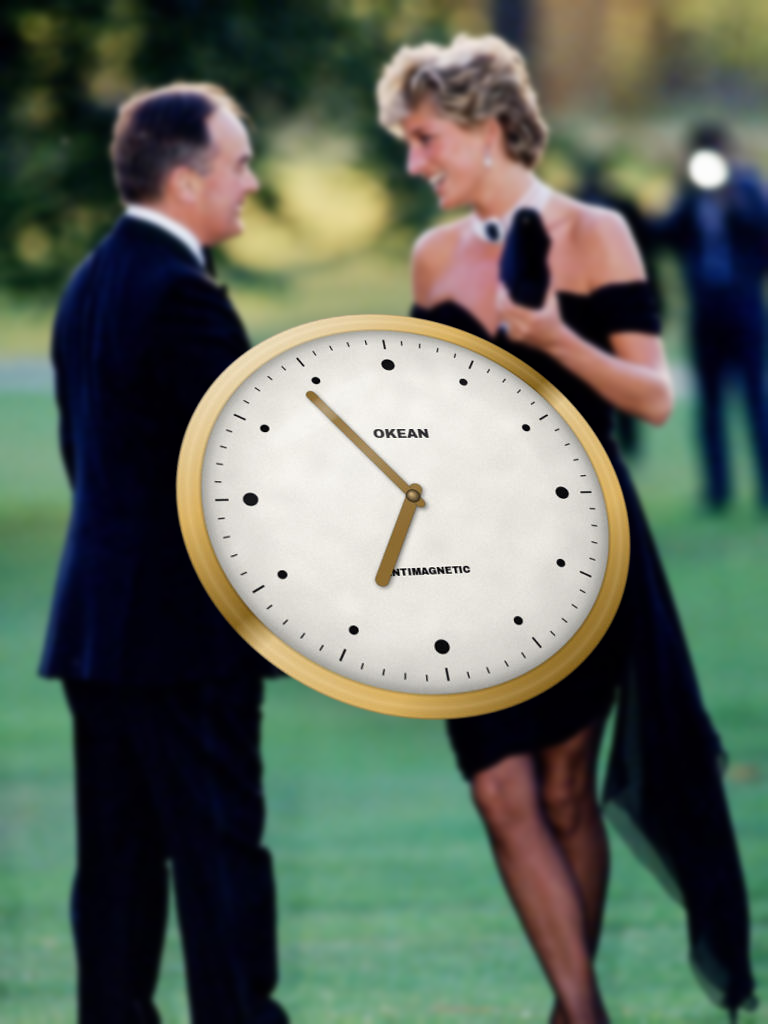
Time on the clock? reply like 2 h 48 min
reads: 6 h 54 min
